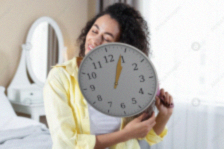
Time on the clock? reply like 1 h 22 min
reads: 1 h 04 min
